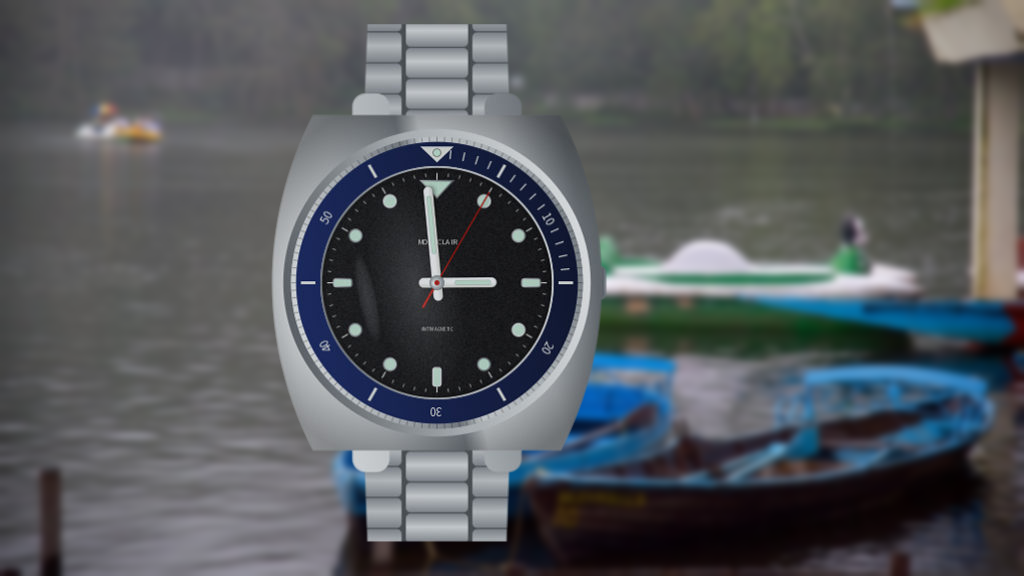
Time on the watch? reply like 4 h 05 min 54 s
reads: 2 h 59 min 05 s
